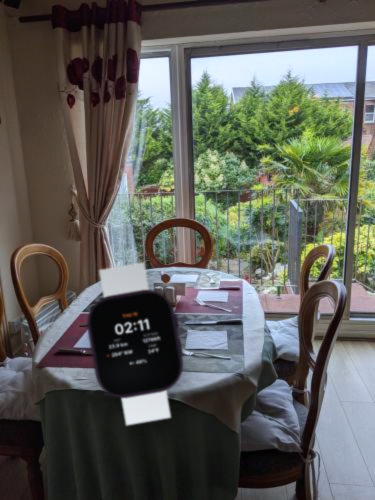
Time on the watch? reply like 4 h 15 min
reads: 2 h 11 min
